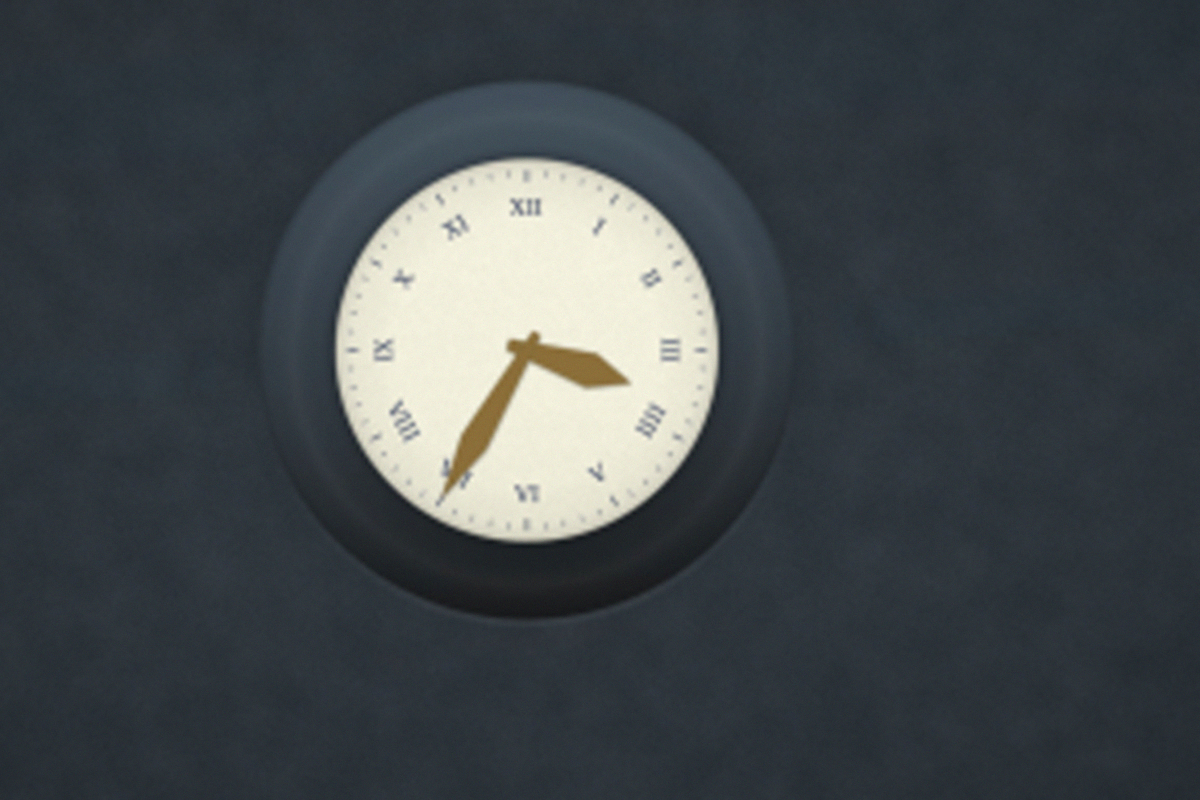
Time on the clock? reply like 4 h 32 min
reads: 3 h 35 min
